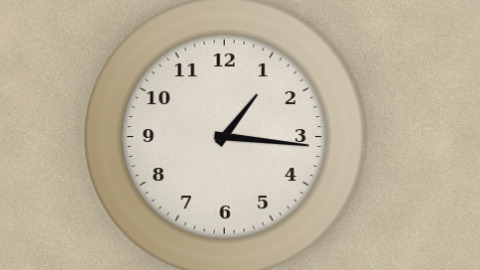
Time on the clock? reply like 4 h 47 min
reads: 1 h 16 min
